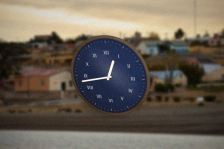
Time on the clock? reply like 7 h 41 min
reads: 12 h 43 min
